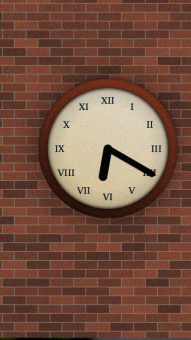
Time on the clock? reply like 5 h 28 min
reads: 6 h 20 min
